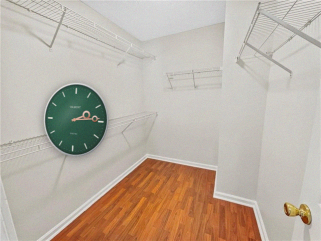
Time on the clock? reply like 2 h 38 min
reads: 2 h 14 min
